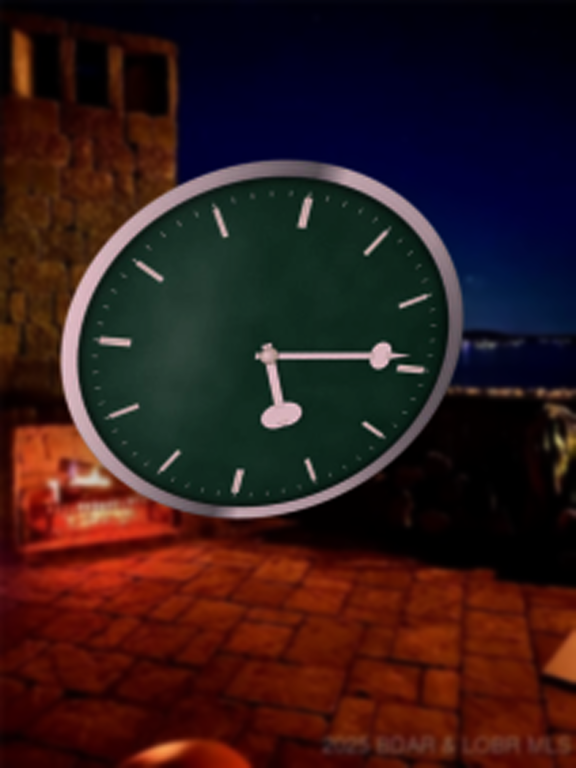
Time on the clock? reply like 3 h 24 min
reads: 5 h 14 min
